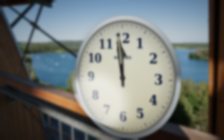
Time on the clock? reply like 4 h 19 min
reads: 11 h 59 min
